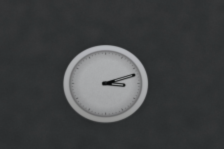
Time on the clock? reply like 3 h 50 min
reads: 3 h 12 min
